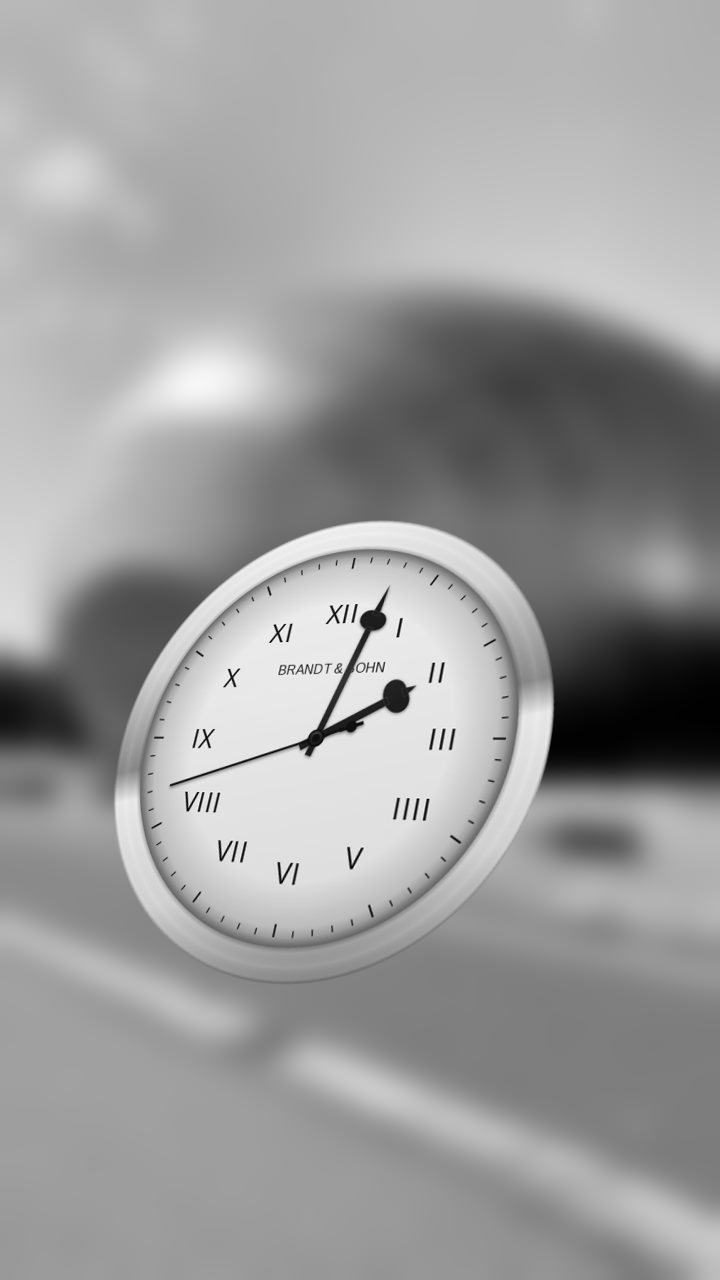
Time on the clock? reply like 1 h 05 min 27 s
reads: 2 h 02 min 42 s
